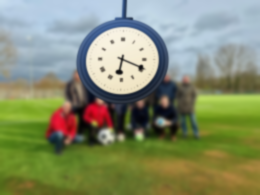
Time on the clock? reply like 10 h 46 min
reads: 6 h 19 min
